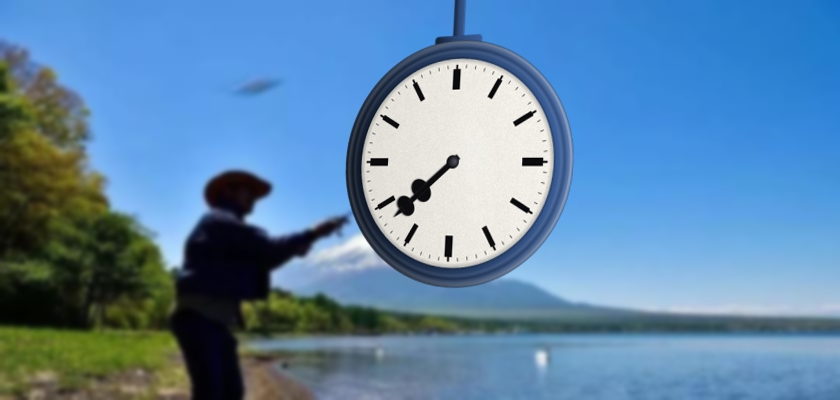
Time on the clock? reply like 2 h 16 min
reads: 7 h 38 min
